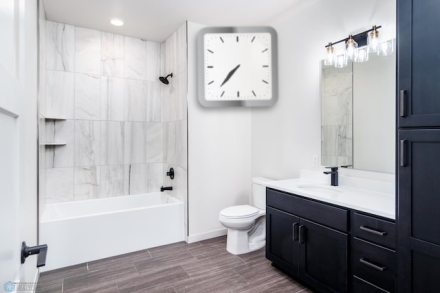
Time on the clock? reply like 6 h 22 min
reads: 7 h 37 min
